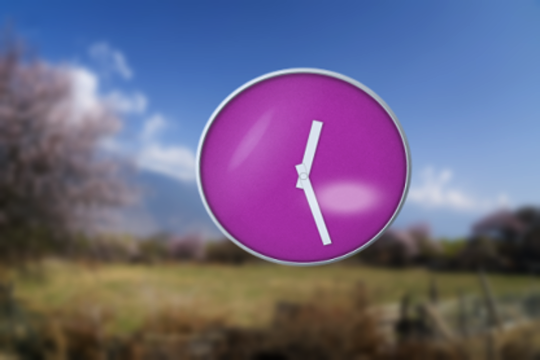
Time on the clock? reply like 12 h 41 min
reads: 12 h 27 min
